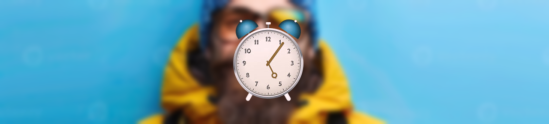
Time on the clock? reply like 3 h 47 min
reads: 5 h 06 min
